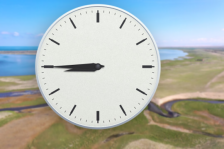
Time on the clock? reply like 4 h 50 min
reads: 8 h 45 min
